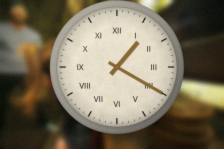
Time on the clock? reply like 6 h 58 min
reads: 1 h 20 min
